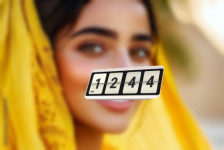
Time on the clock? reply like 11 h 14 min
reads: 12 h 44 min
